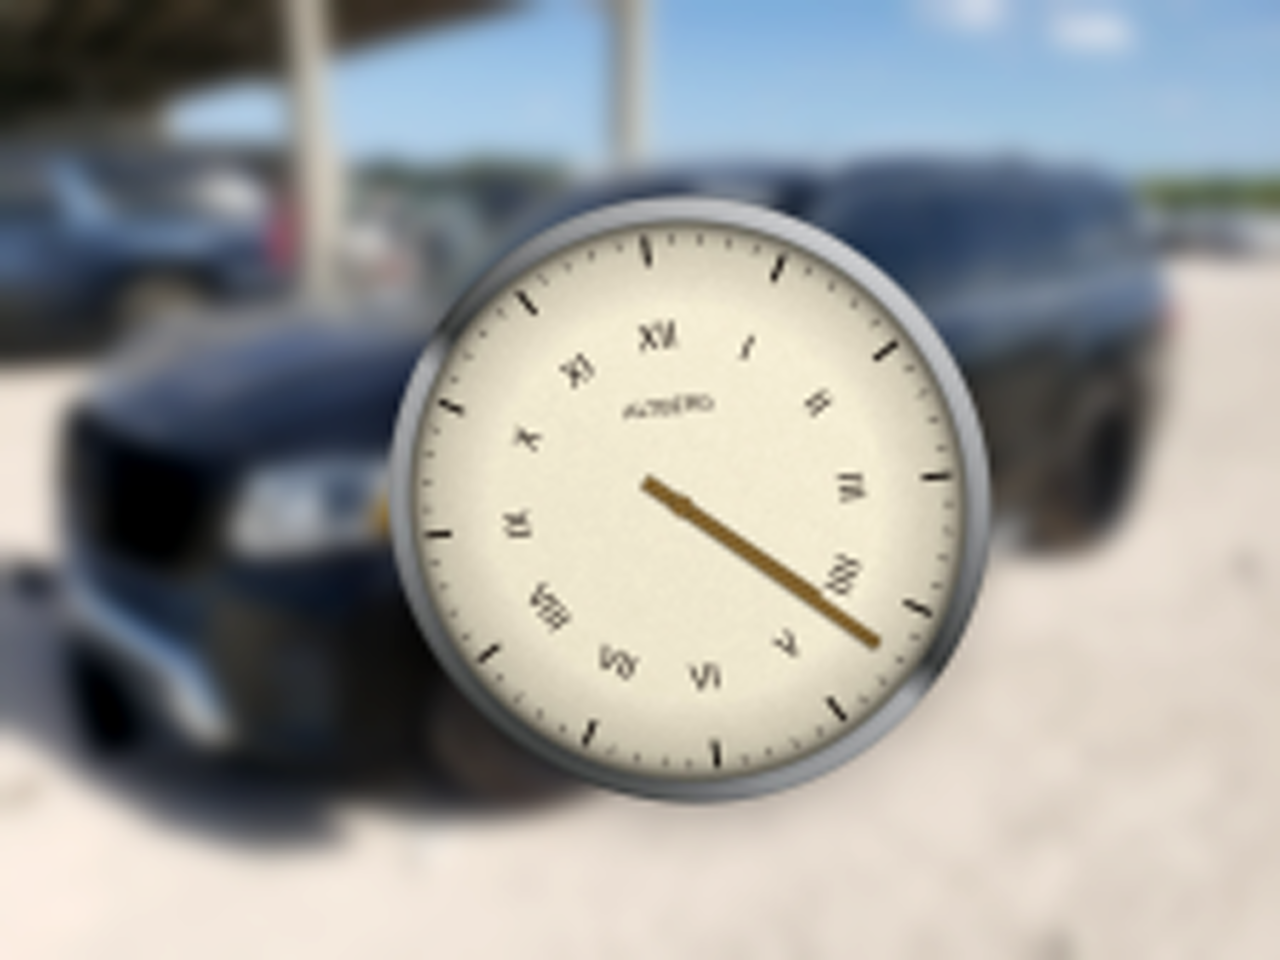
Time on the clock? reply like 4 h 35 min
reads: 4 h 22 min
